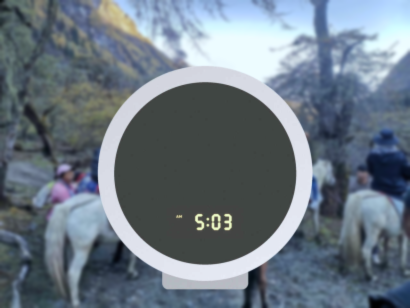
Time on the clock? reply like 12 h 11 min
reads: 5 h 03 min
